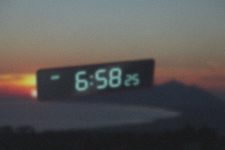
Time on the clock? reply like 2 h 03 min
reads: 6 h 58 min
